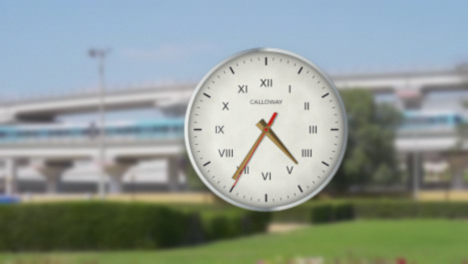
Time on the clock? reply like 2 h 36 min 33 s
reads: 4 h 35 min 35 s
